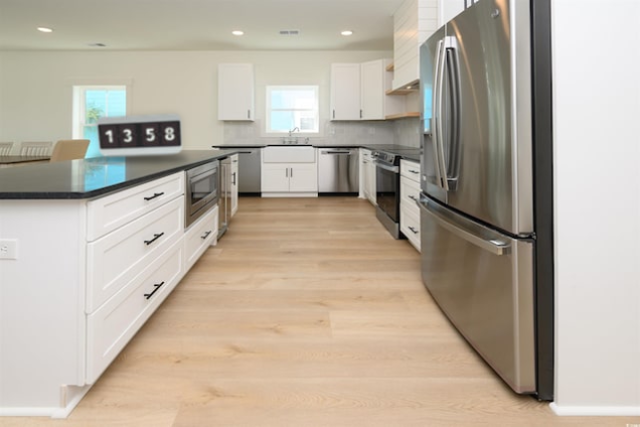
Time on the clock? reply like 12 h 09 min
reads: 13 h 58 min
